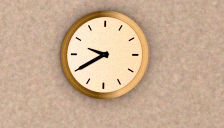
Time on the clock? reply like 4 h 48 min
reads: 9 h 40 min
